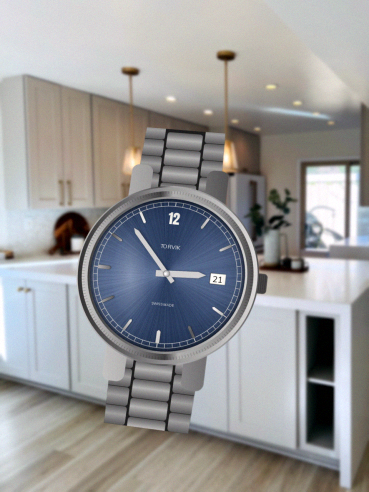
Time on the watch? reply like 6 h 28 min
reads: 2 h 53 min
